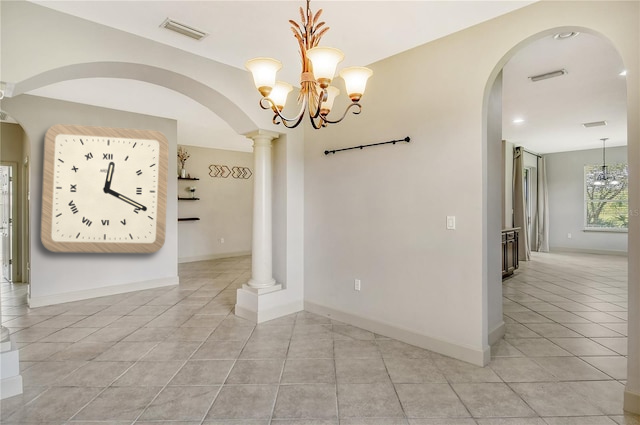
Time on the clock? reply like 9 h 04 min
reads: 12 h 19 min
